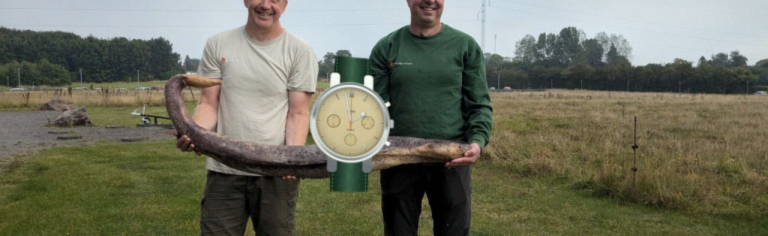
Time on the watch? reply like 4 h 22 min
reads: 1 h 58 min
